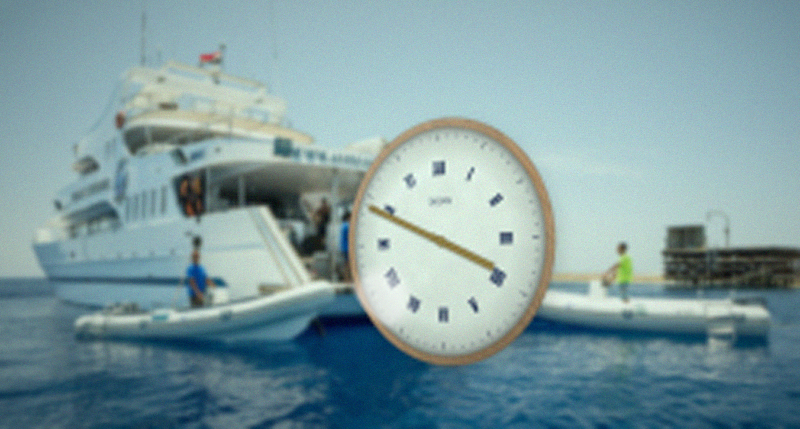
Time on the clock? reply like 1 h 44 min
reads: 3 h 49 min
